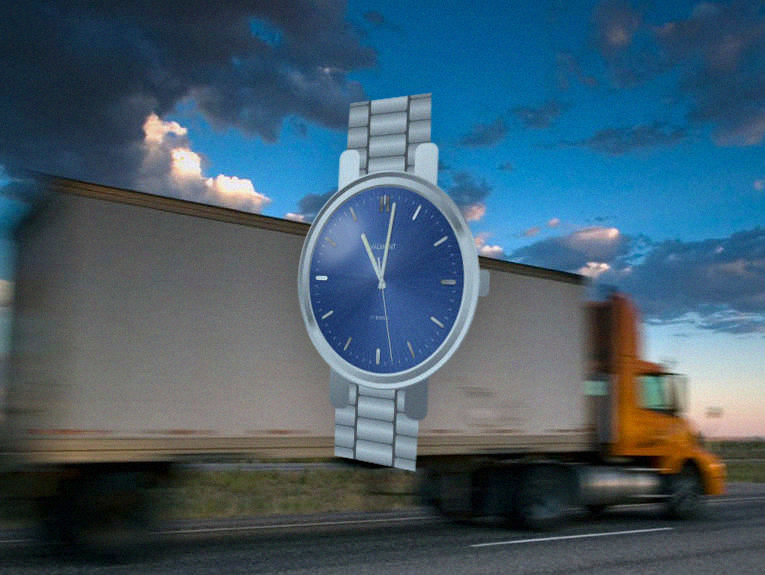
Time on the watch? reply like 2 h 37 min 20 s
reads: 11 h 01 min 28 s
